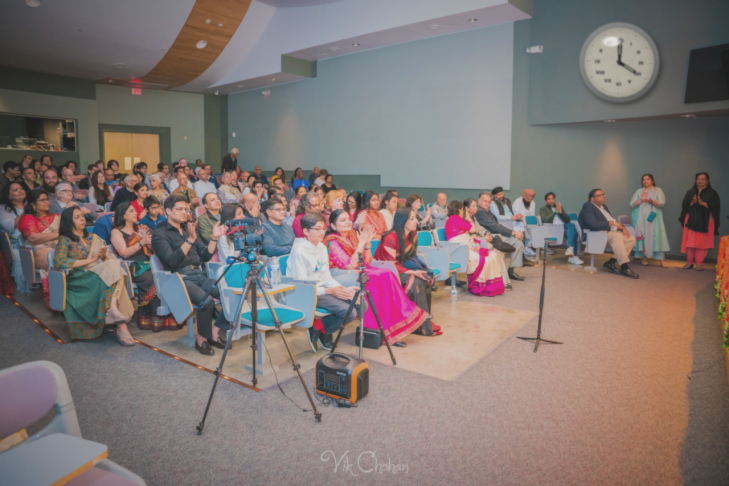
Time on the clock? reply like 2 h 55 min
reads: 4 h 00 min
